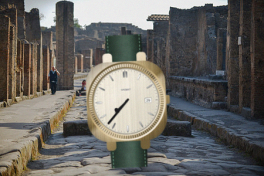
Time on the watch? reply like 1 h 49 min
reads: 7 h 37 min
